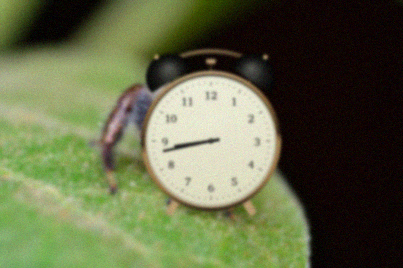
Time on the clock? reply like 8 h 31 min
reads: 8 h 43 min
